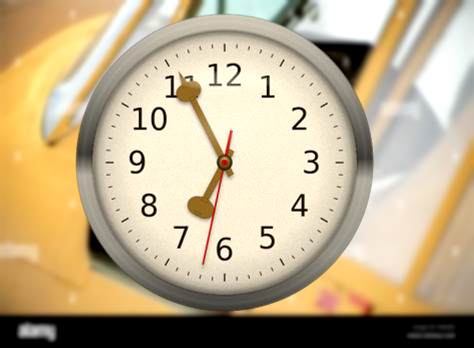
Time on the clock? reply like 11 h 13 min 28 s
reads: 6 h 55 min 32 s
